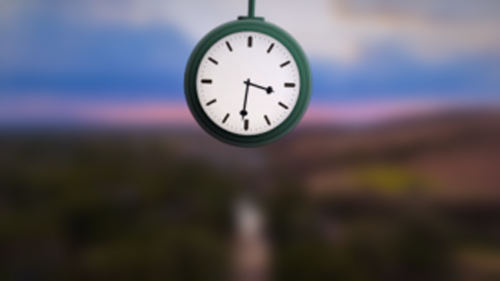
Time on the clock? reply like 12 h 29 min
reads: 3 h 31 min
